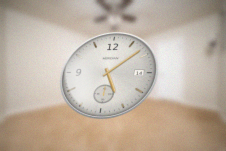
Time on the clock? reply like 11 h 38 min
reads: 5 h 08 min
